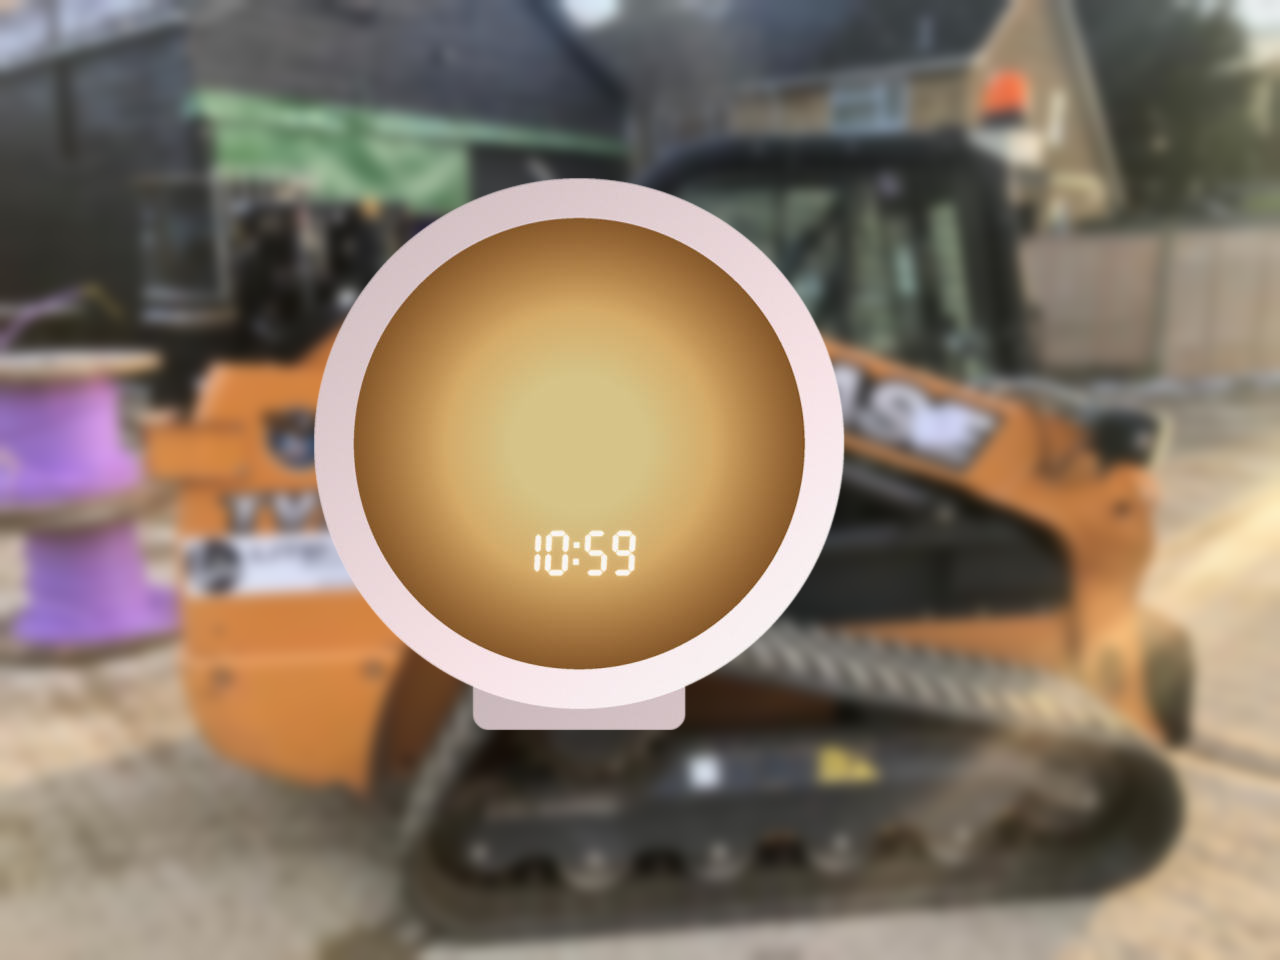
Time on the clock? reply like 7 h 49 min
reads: 10 h 59 min
